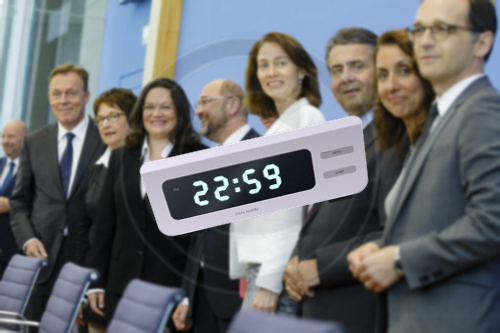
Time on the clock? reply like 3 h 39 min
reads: 22 h 59 min
